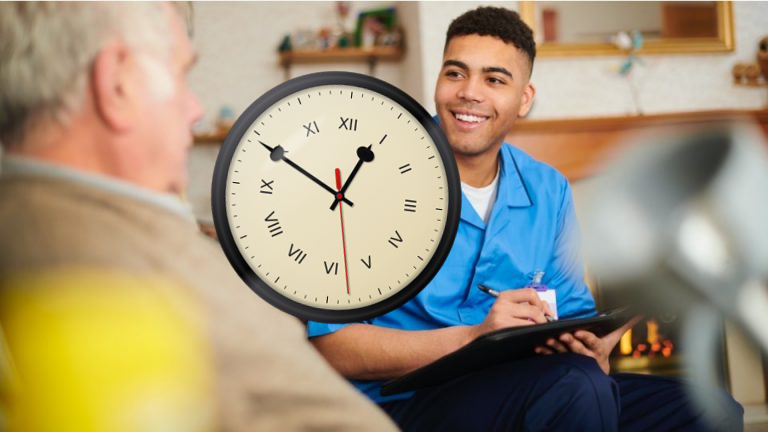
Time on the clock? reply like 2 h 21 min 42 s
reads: 12 h 49 min 28 s
